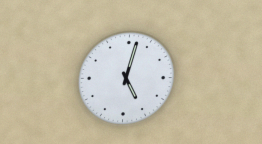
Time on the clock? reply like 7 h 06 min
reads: 5 h 02 min
